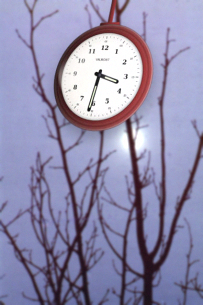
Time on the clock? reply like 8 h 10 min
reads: 3 h 31 min
